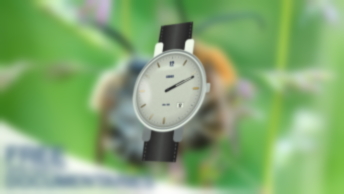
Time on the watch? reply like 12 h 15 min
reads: 2 h 11 min
